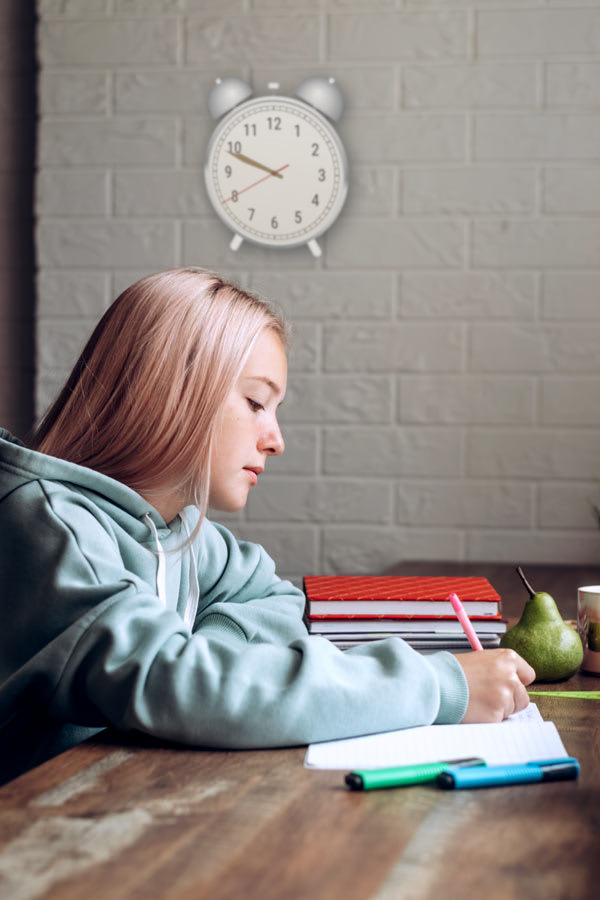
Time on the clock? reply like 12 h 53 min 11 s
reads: 9 h 48 min 40 s
